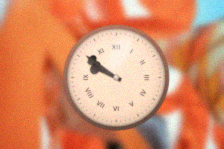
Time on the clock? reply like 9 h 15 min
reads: 9 h 51 min
